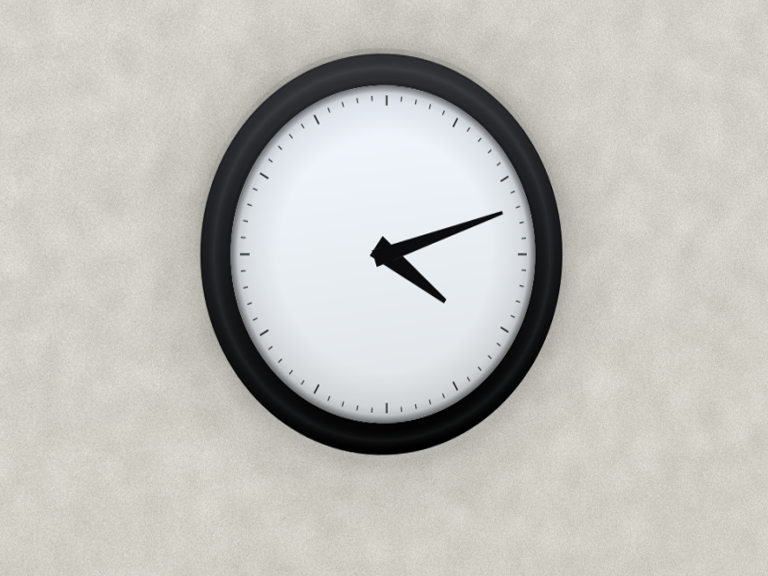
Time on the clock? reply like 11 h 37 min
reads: 4 h 12 min
